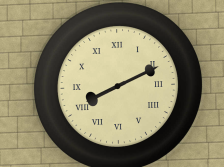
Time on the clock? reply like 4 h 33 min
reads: 8 h 11 min
